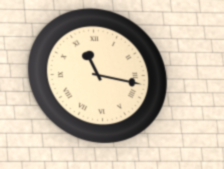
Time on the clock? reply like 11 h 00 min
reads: 11 h 17 min
